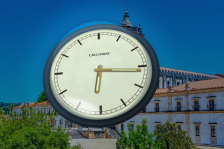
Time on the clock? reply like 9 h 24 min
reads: 6 h 16 min
